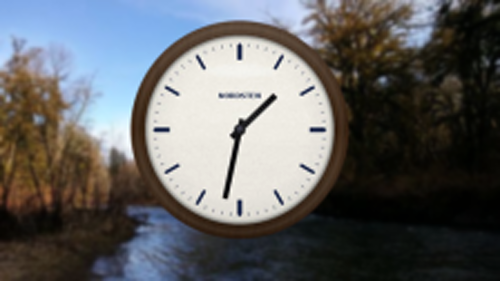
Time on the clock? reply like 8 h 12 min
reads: 1 h 32 min
